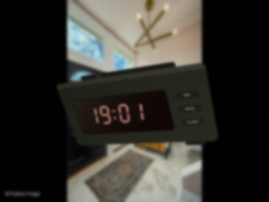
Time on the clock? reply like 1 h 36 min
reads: 19 h 01 min
